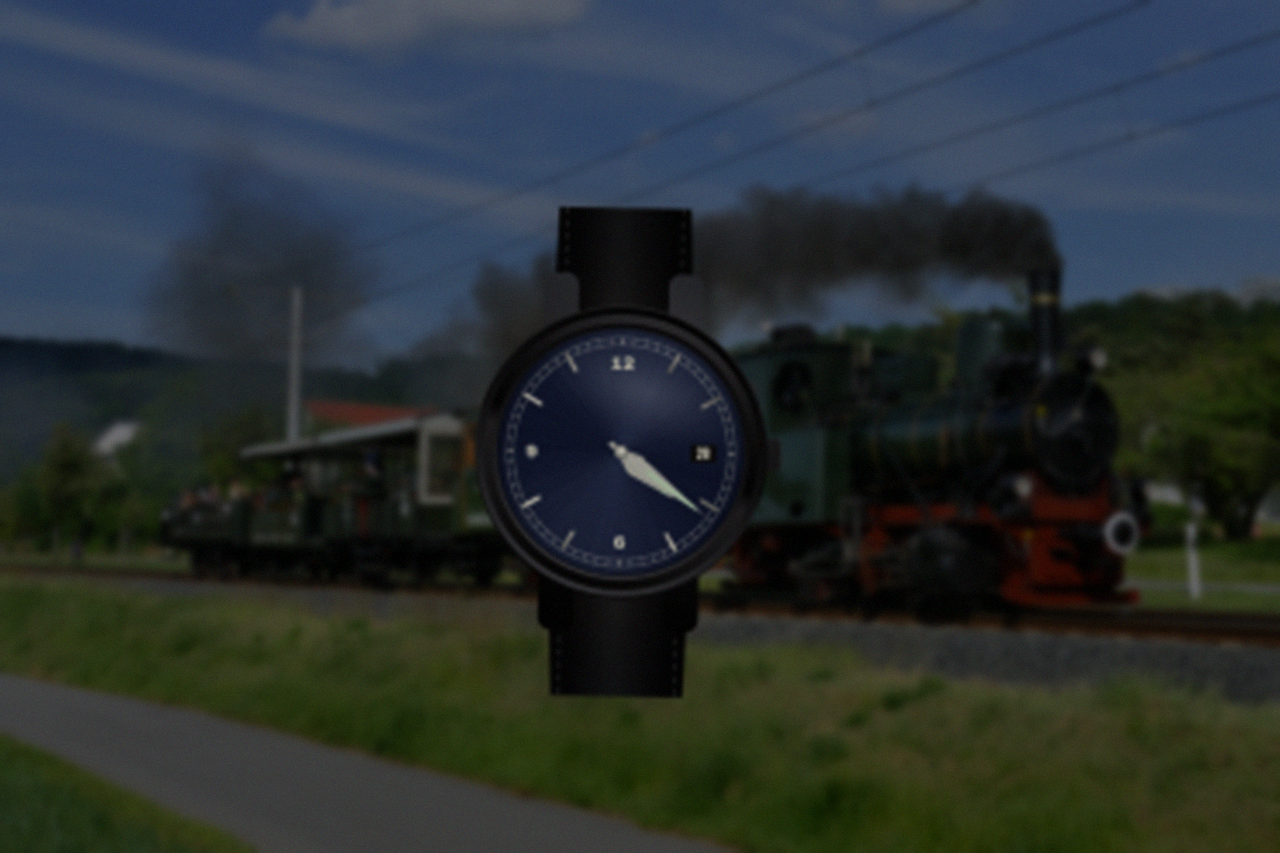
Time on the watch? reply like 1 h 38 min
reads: 4 h 21 min
